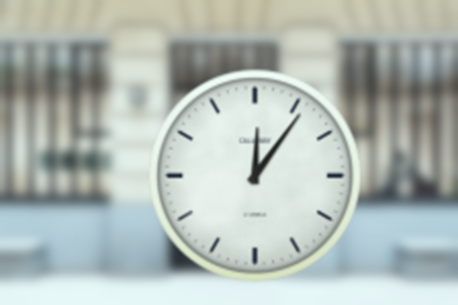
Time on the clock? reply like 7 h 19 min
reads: 12 h 06 min
